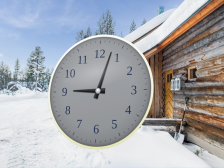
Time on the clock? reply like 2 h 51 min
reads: 9 h 03 min
